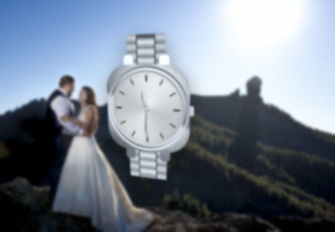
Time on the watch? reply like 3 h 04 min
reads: 11 h 30 min
